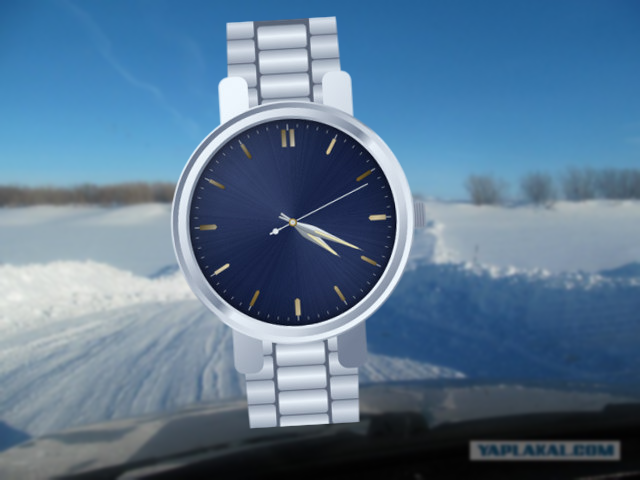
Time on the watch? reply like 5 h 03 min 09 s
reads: 4 h 19 min 11 s
